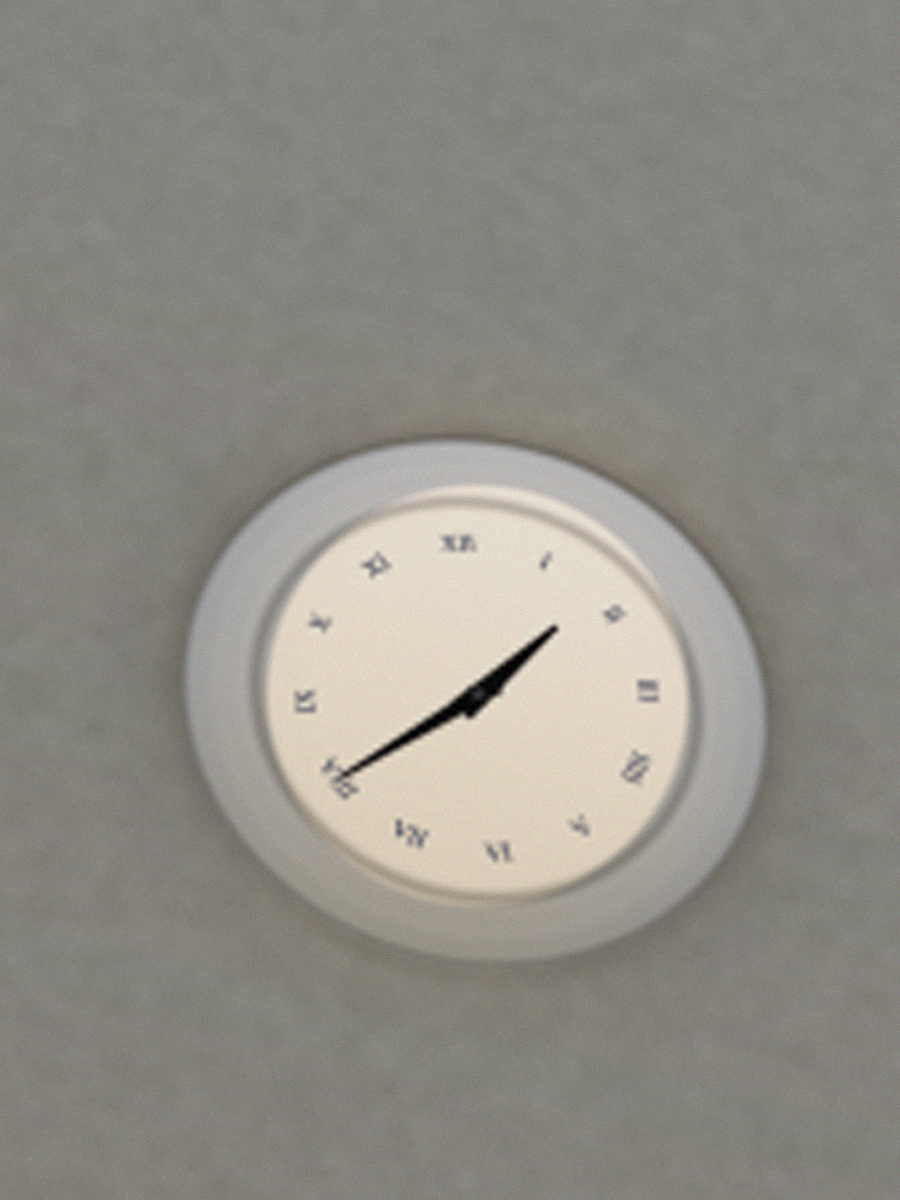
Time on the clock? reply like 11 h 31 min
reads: 1 h 40 min
